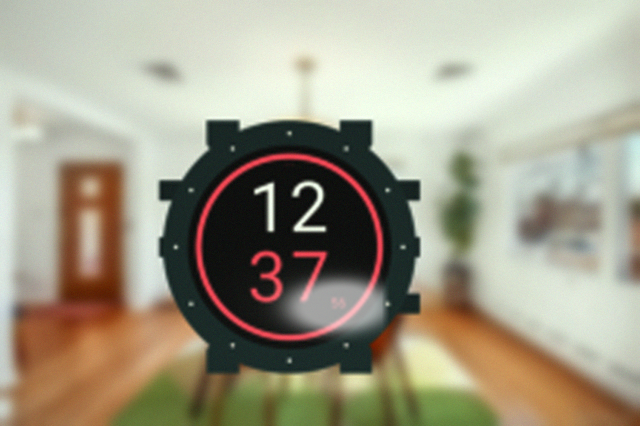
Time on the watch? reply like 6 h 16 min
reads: 12 h 37 min
